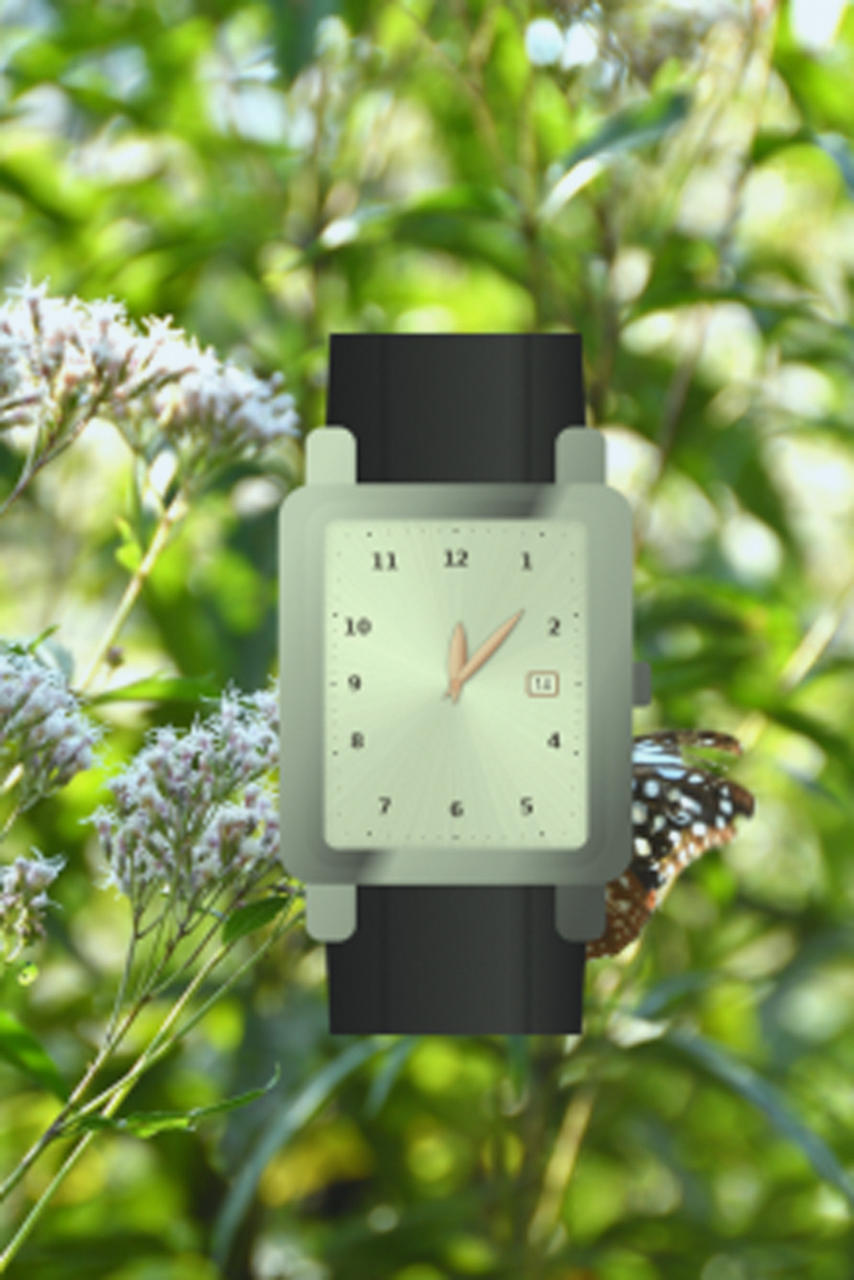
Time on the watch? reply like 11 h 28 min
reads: 12 h 07 min
